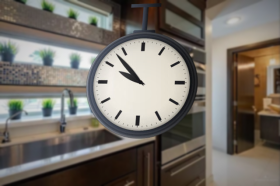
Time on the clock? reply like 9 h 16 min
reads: 9 h 53 min
